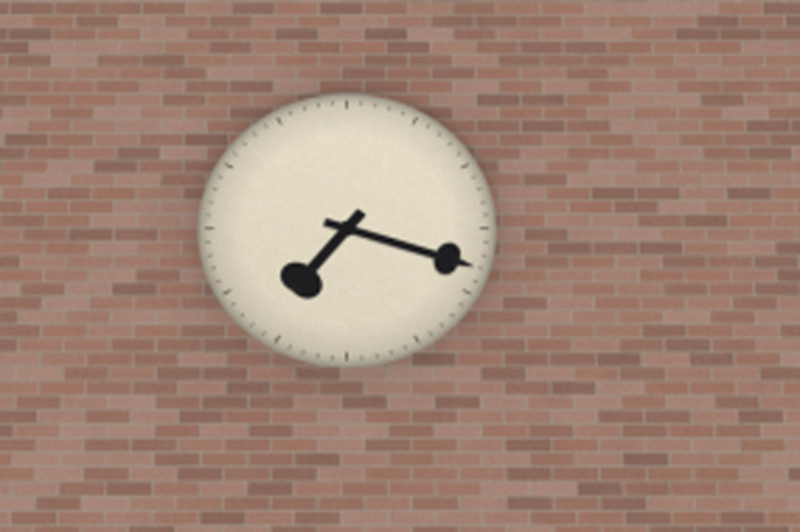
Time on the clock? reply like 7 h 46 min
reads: 7 h 18 min
